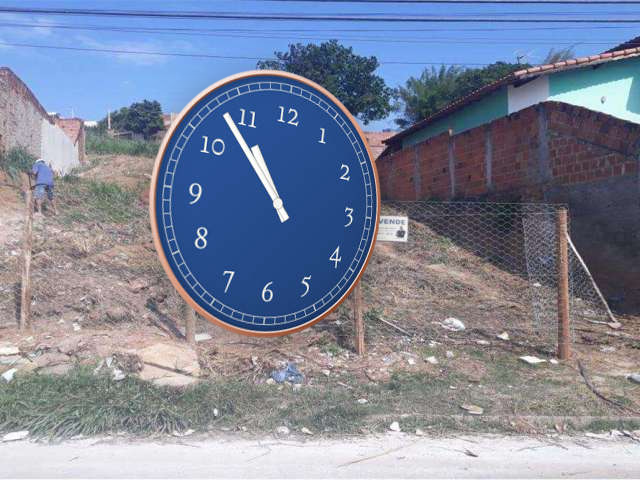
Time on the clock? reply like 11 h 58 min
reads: 10 h 53 min
